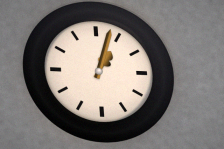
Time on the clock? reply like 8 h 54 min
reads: 1 h 03 min
